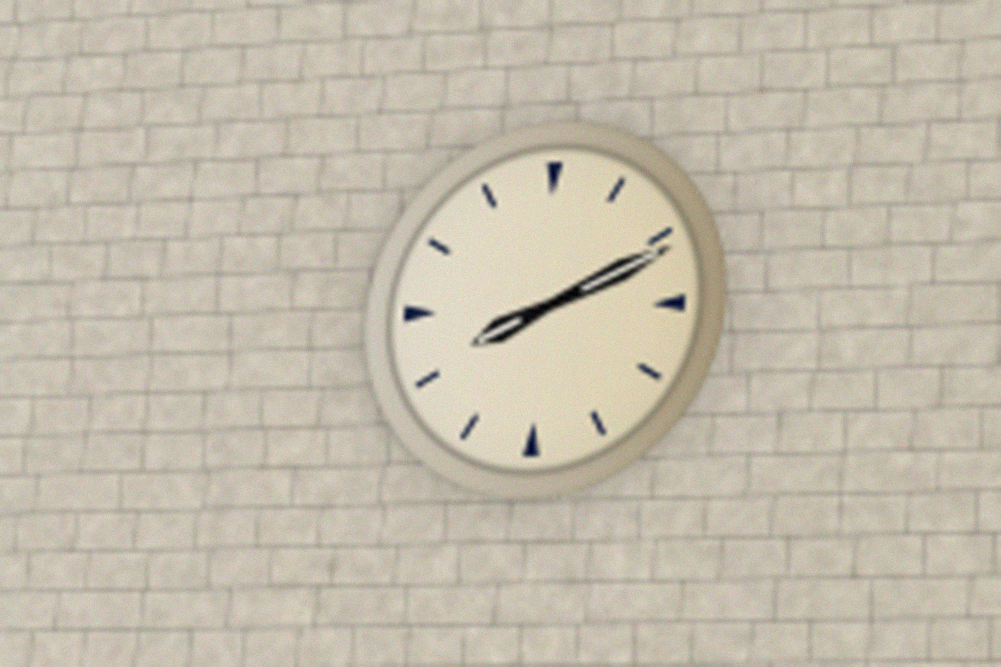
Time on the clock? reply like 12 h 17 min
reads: 8 h 11 min
